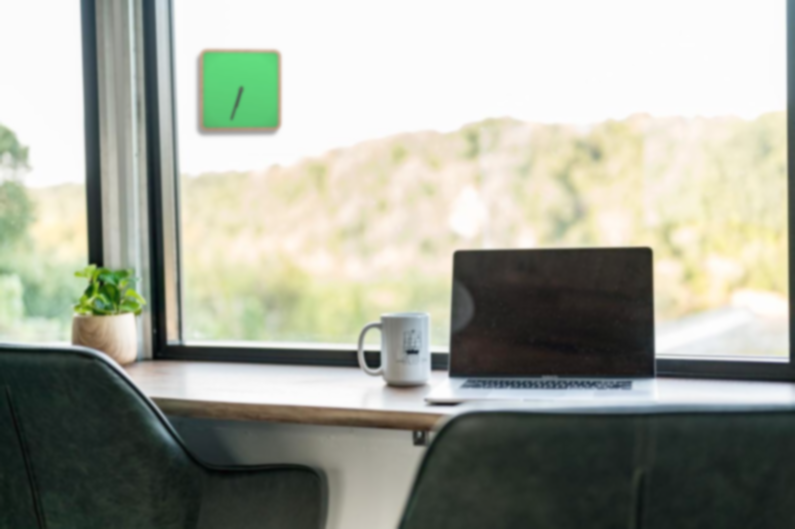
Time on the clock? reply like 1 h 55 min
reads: 6 h 33 min
